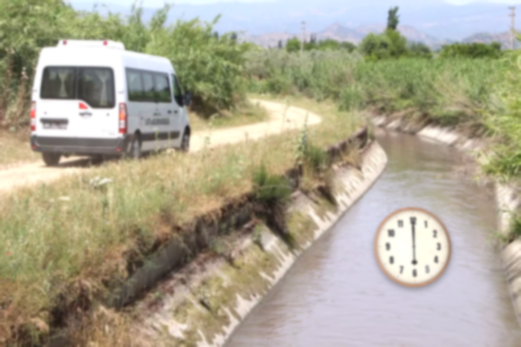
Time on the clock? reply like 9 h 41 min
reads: 6 h 00 min
